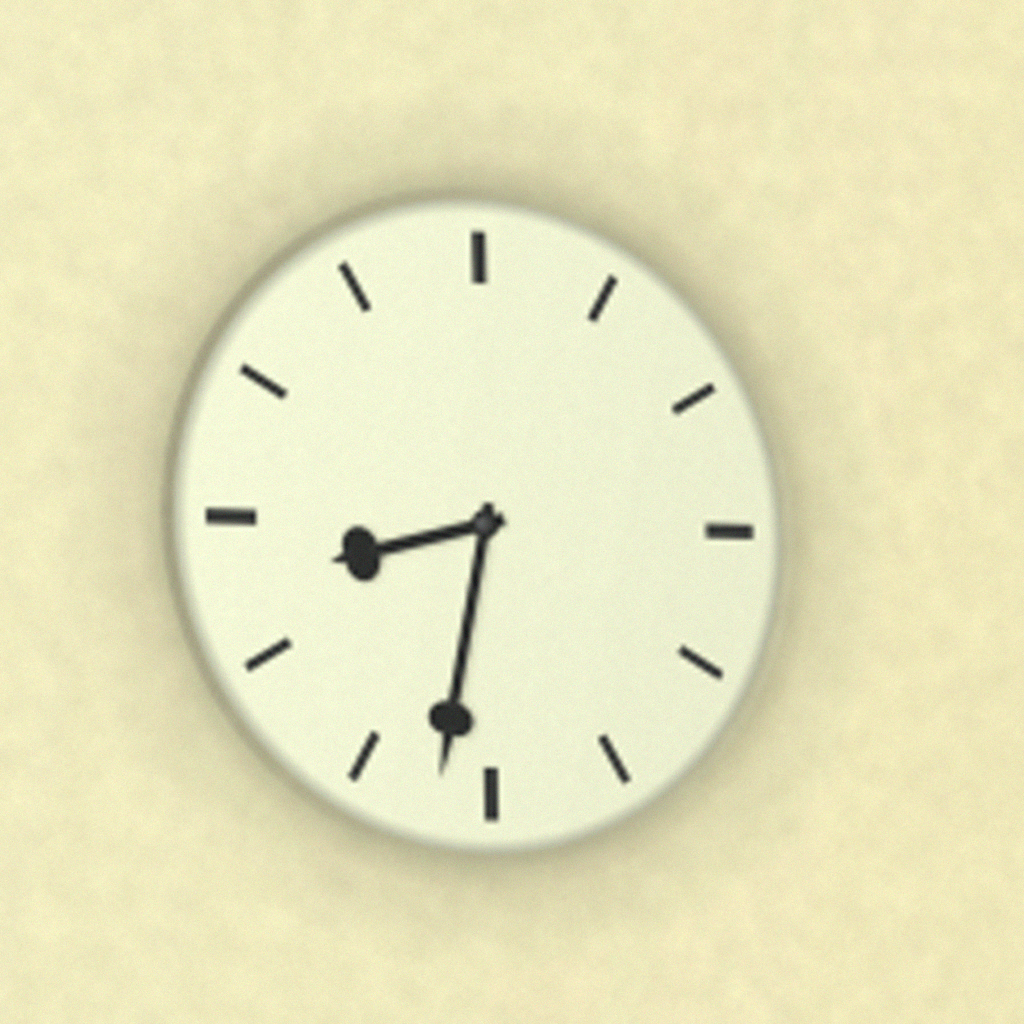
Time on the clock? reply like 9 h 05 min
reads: 8 h 32 min
